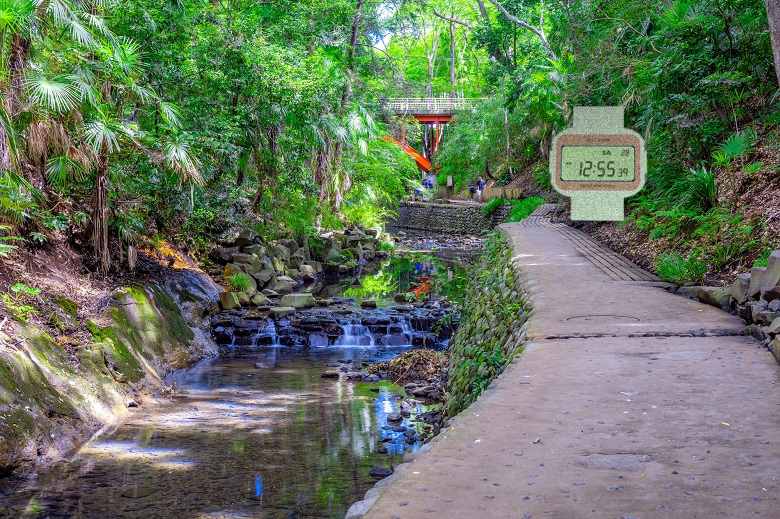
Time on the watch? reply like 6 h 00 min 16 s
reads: 12 h 55 min 39 s
